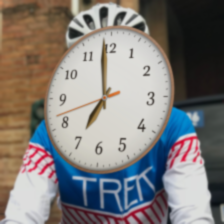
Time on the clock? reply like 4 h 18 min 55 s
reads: 6 h 58 min 42 s
